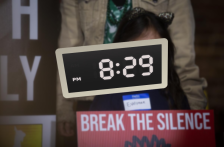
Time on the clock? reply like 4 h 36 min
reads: 8 h 29 min
